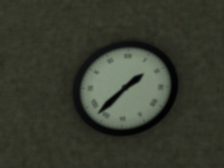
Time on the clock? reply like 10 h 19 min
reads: 1 h 37 min
